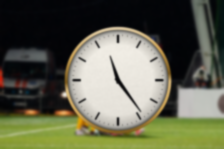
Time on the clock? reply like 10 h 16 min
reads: 11 h 24 min
